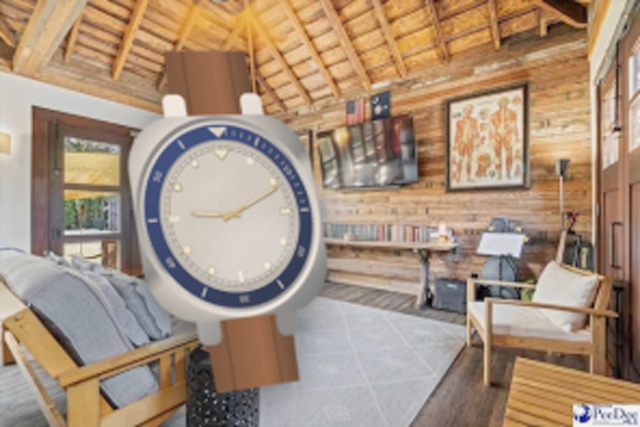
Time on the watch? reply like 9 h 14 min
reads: 9 h 11 min
